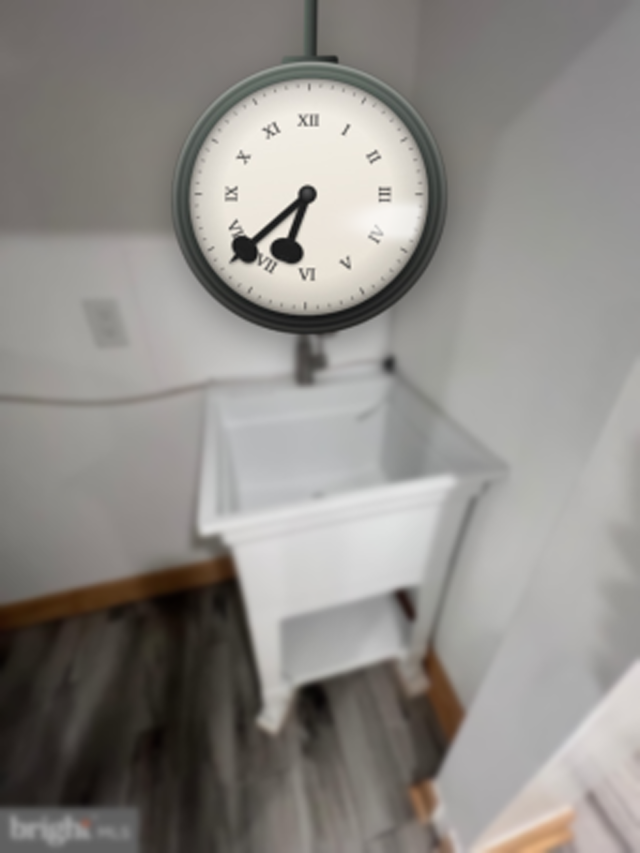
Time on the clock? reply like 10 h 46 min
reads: 6 h 38 min
